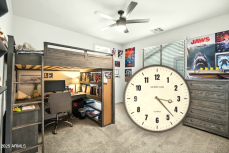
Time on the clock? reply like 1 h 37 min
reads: 3 h 23 min
